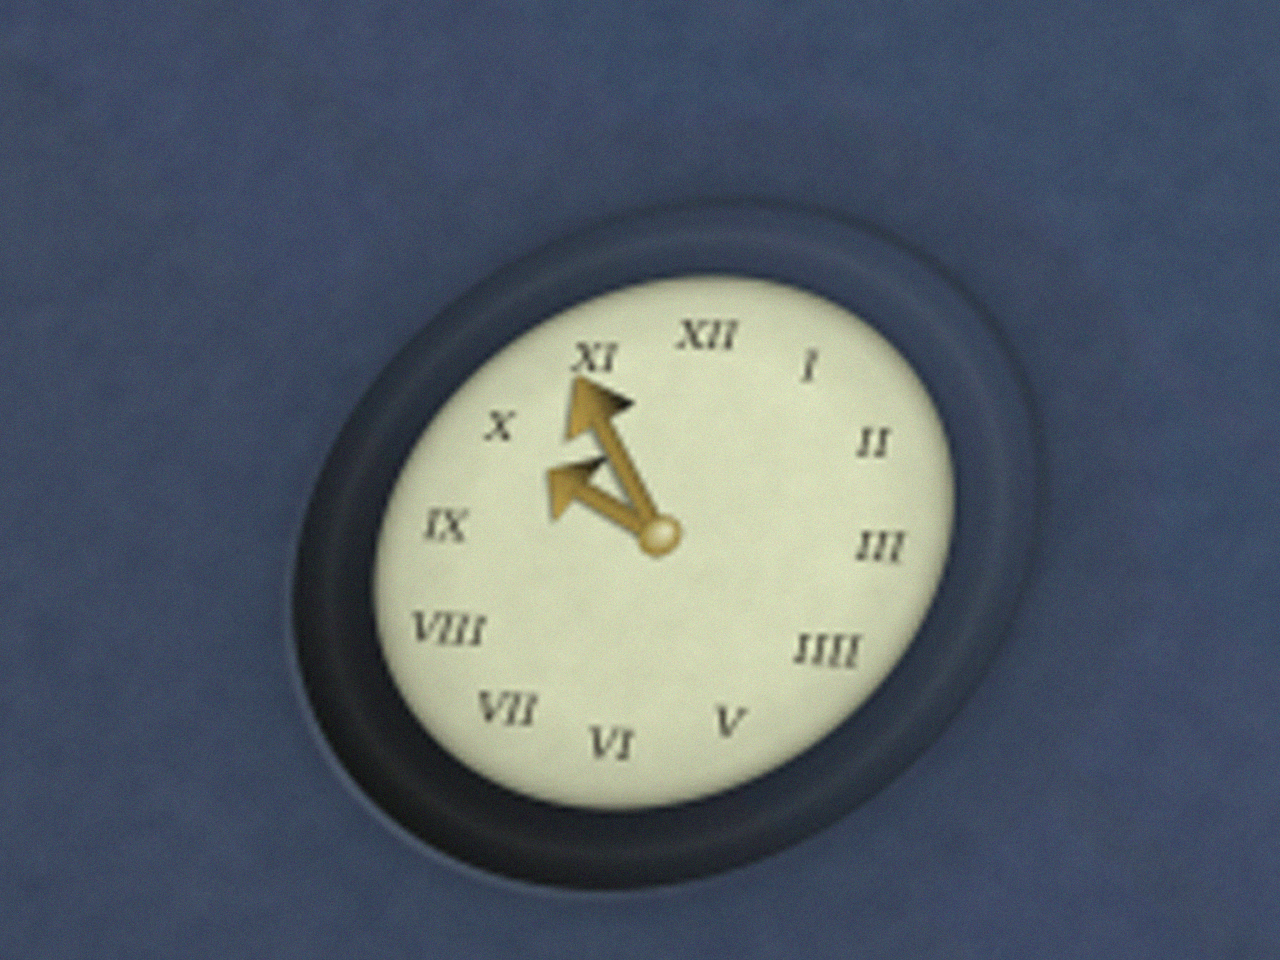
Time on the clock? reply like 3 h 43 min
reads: 9 h 54 min
